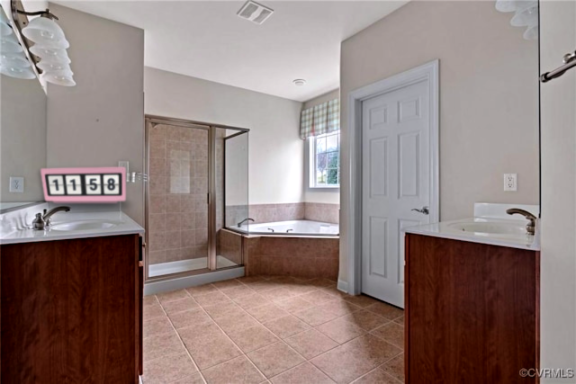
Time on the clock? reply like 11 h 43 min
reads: 11 h 58 min
